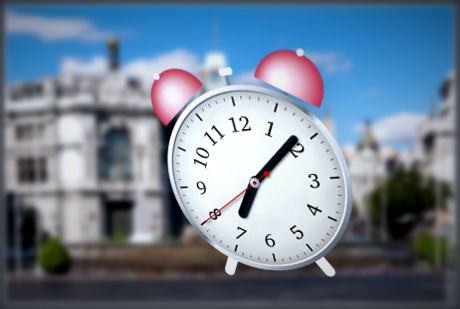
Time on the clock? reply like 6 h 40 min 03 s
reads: 7 h 08 min 40 s
